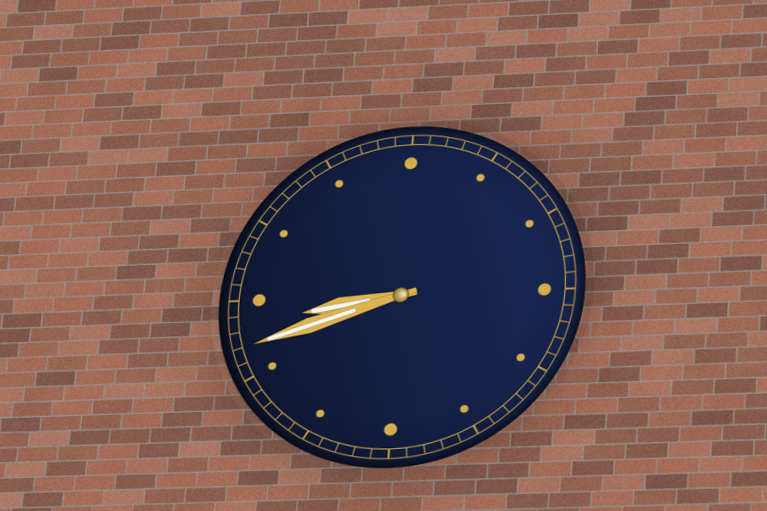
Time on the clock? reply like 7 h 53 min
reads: 8 h 42 min
